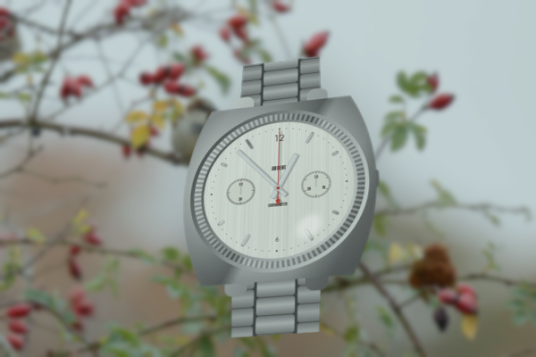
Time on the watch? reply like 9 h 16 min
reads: 12 h 53 min
